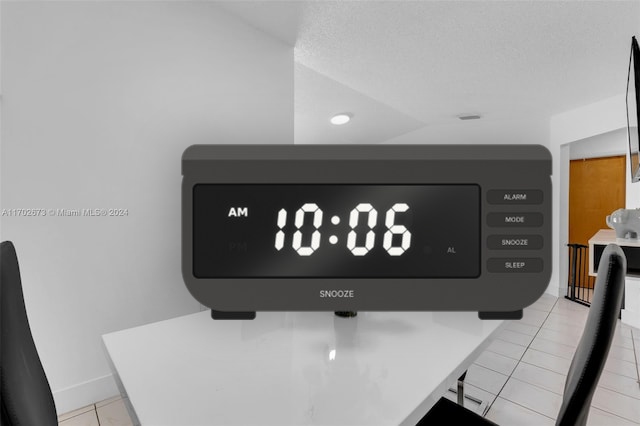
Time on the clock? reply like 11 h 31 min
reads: 10 h 06 min
